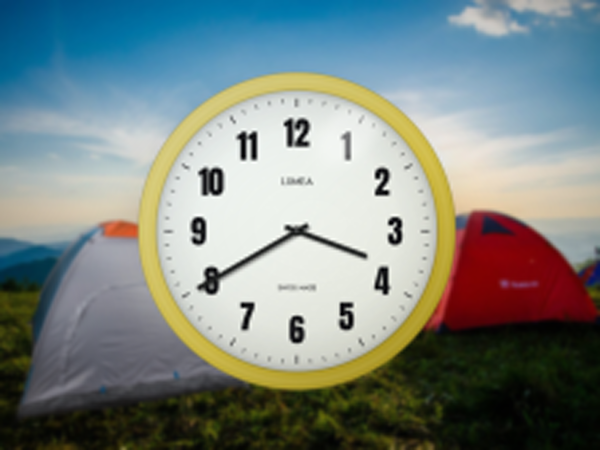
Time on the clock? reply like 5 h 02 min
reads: 3 h 40 min
